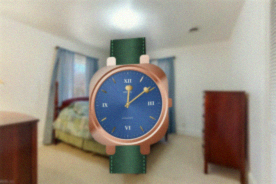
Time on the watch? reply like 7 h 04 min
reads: 12 h 09 min
